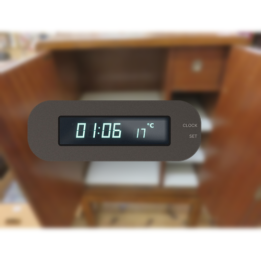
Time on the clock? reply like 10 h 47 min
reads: 1 h 06 min
